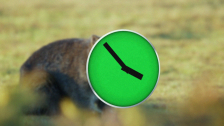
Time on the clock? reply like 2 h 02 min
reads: 3 h 53 min
